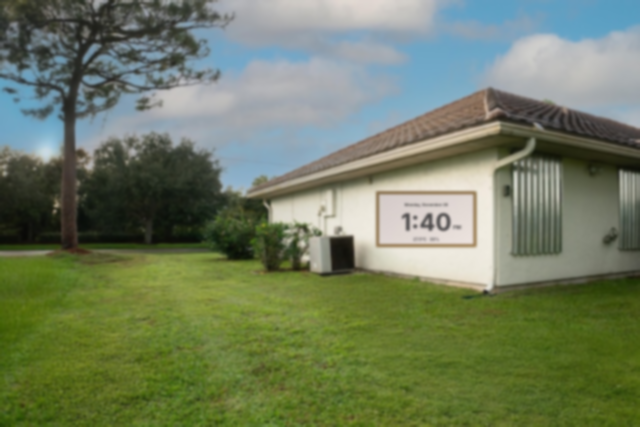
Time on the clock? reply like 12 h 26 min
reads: 1 h 40 min
